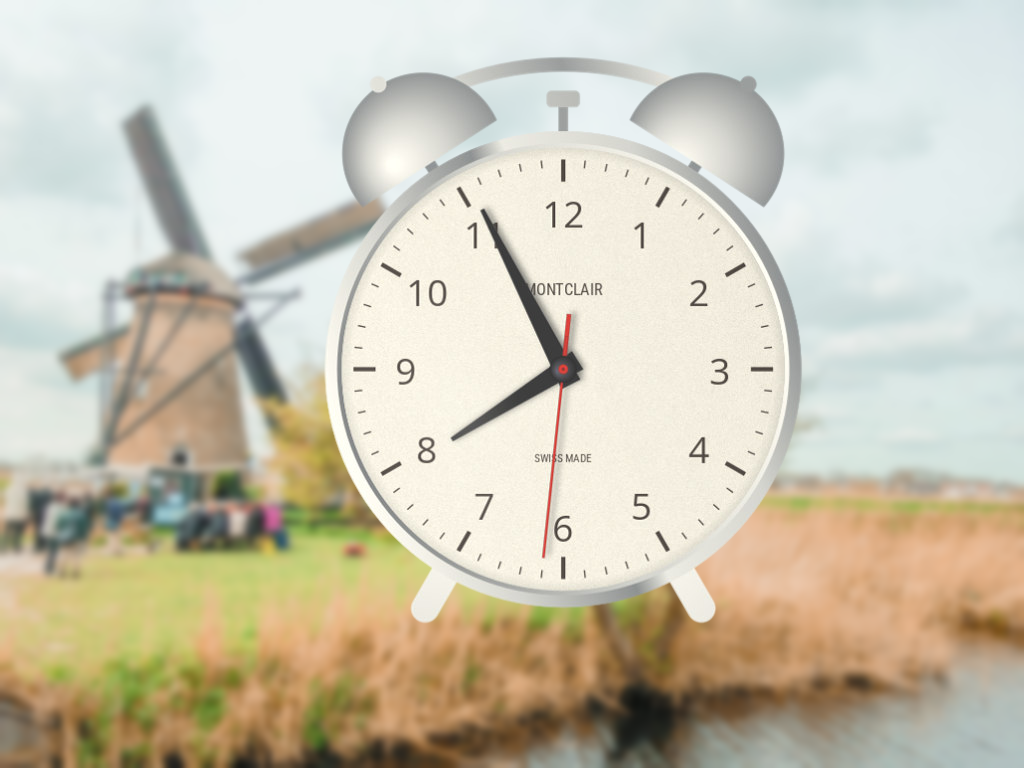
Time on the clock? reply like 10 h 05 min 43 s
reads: 7 h 55 min 31 s
